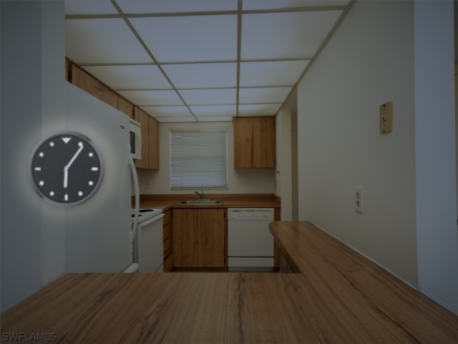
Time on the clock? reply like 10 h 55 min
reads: 6 h 06 min
